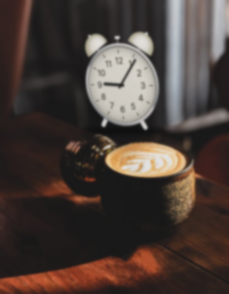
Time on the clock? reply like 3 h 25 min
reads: 9 h 06 min
